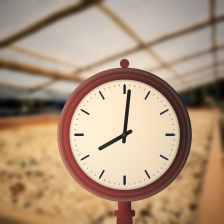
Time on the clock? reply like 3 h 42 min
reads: 8 h 01 min
